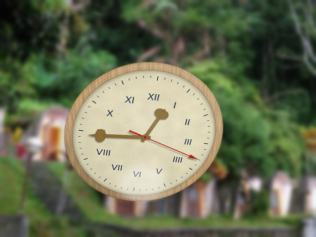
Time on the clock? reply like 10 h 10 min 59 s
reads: 12 h 44 min 18 s
